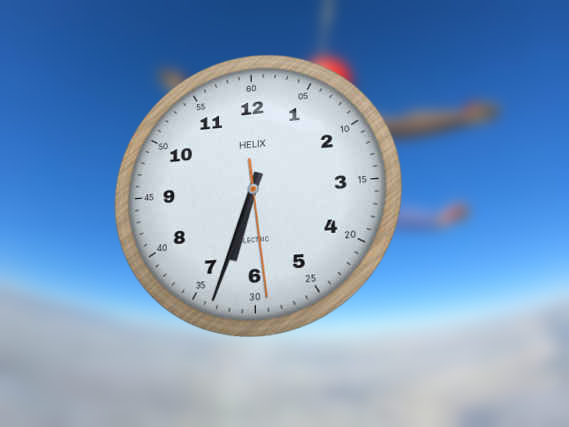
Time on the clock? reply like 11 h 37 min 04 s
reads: 6 h 33 min 29 s
